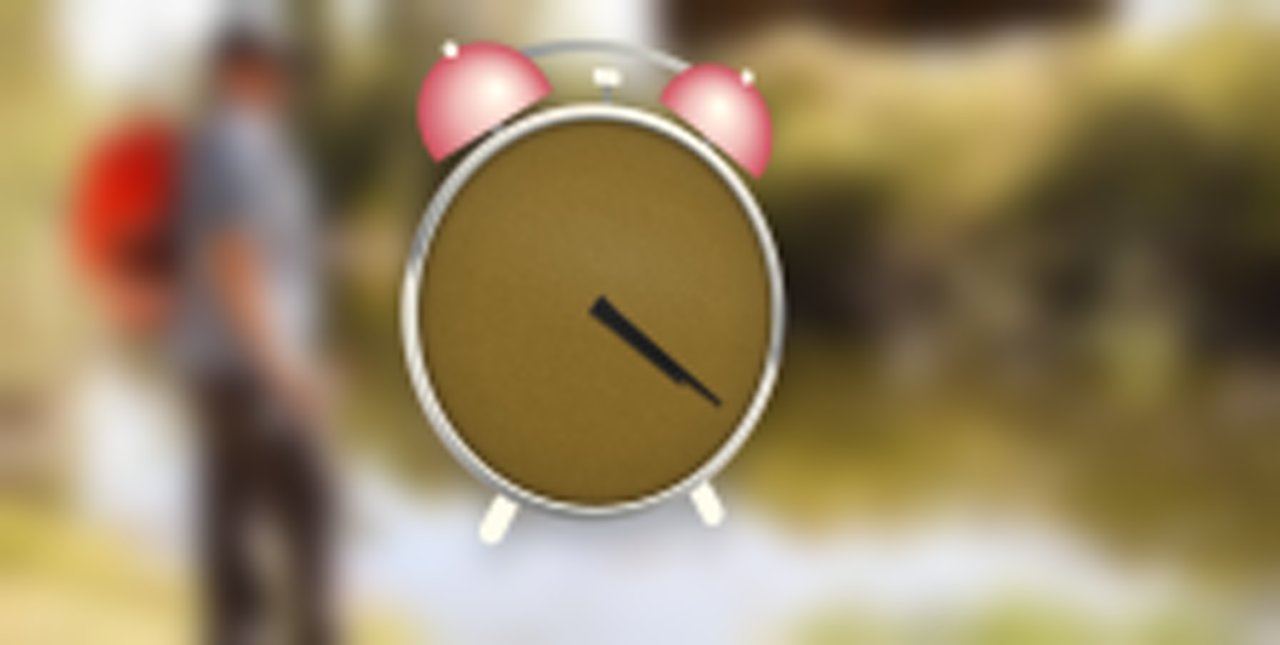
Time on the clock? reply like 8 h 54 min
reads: 4 h 21 min
